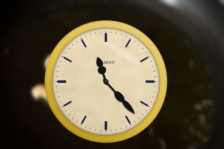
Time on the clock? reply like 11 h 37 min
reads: 11 h 23 min
